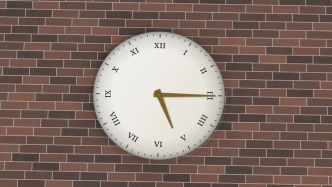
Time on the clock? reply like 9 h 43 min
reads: 5 h 15 min
